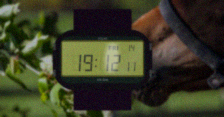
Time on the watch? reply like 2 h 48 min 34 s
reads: 19 h 12 min 11 s
